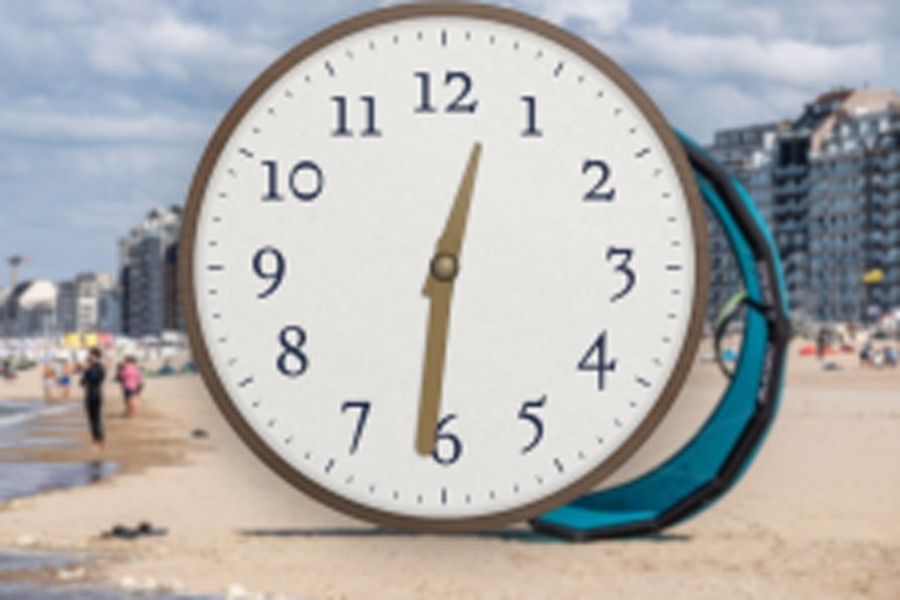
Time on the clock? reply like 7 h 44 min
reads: 12 h 31 min
